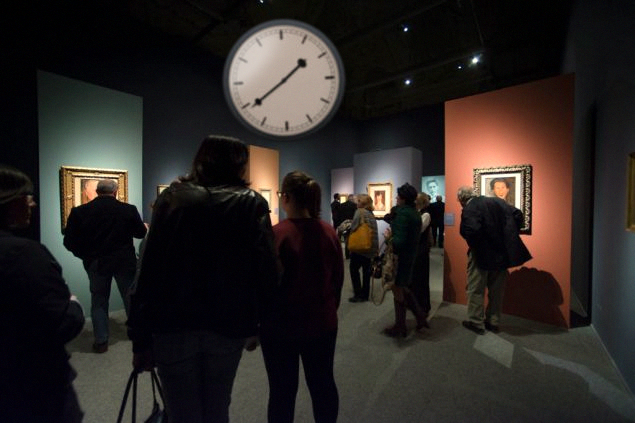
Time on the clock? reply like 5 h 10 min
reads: 1 h 39 min
